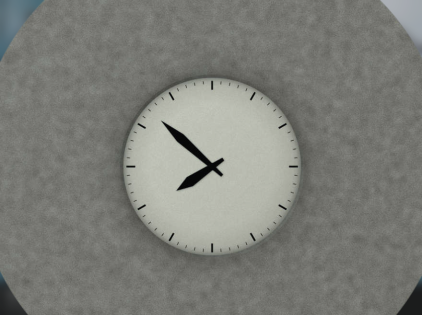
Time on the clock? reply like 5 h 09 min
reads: 7 h 52 min
